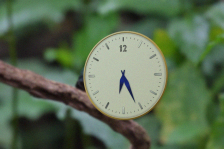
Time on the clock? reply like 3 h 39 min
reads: 6 h 26 min
